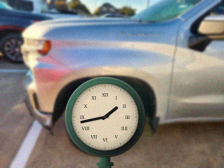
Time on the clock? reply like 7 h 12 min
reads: 1 h 43 min
